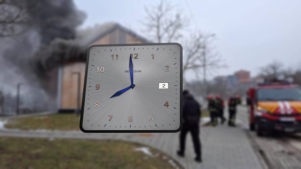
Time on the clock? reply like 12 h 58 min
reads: 7 h 59 min
